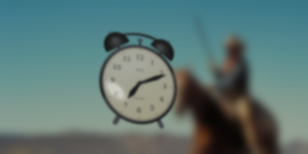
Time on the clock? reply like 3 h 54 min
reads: 7 h 11 min
